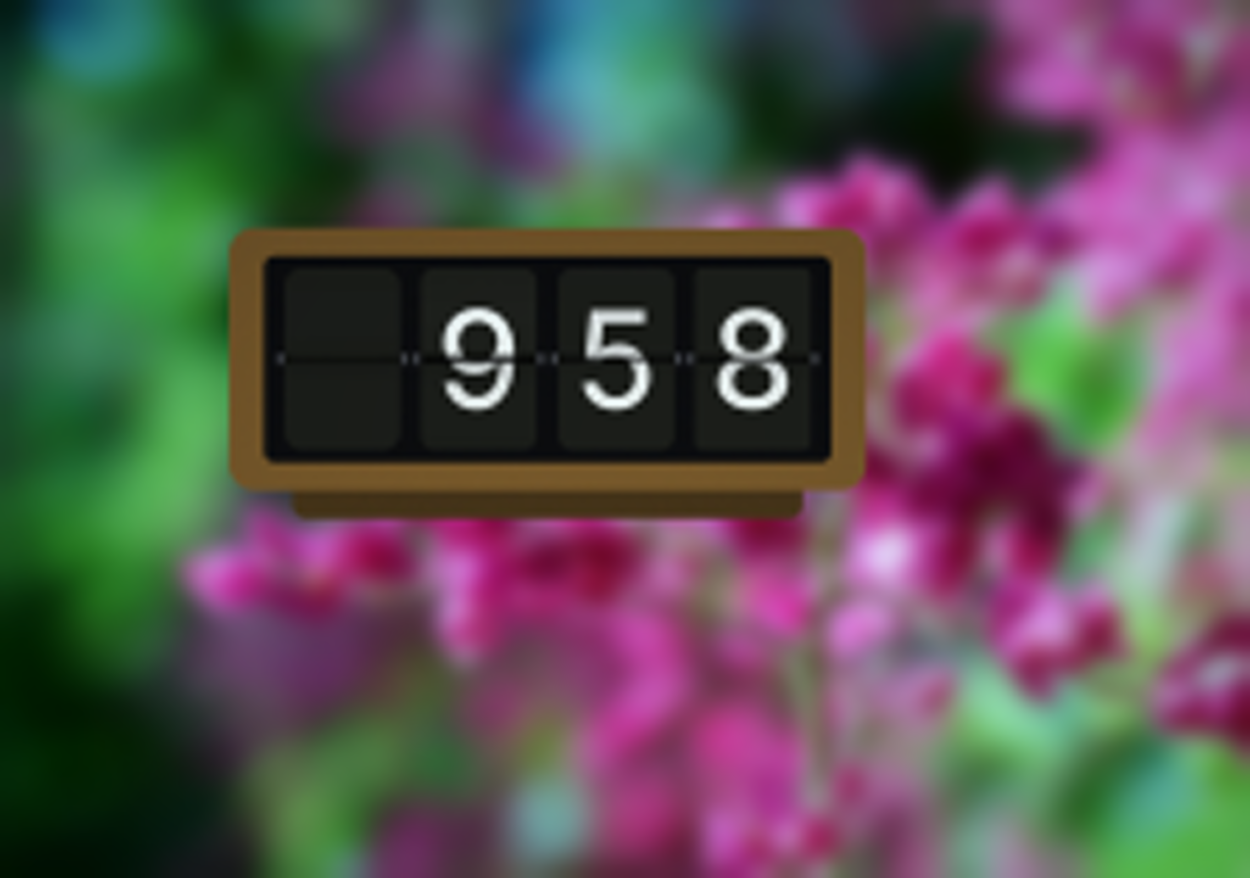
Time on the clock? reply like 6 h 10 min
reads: 9 h 58 min
